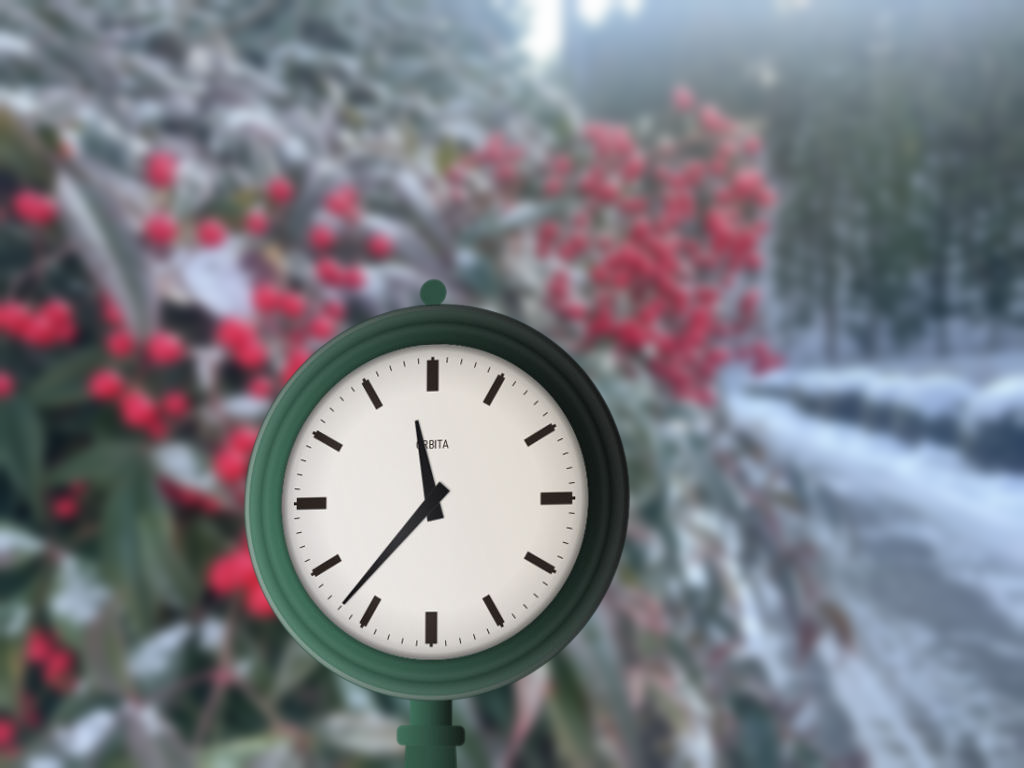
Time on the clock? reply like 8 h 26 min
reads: 11 h 37 min
